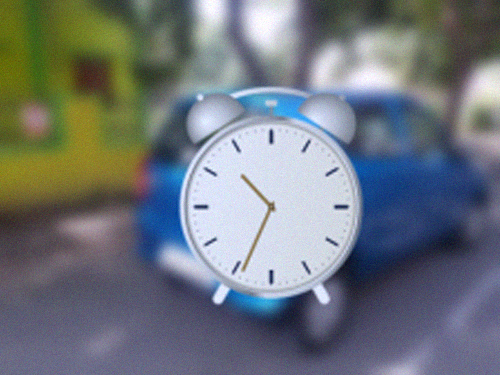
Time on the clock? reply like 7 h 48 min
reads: 10 h 34 min
